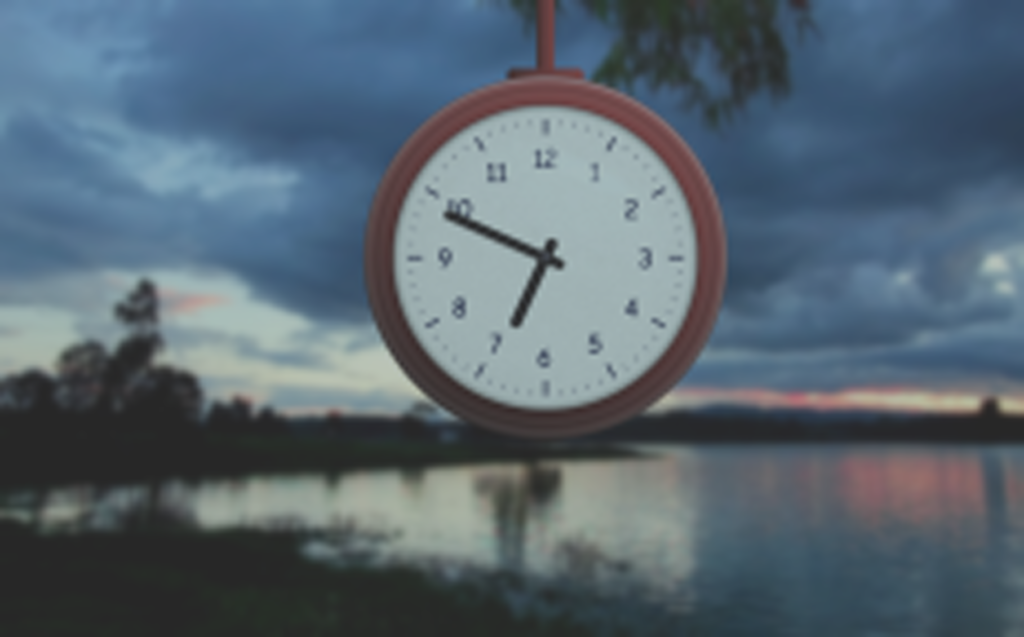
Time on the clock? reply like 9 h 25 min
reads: 6 h 49 min
